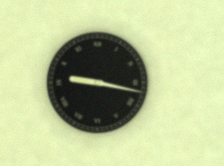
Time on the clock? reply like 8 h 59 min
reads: 9 h 17 min
